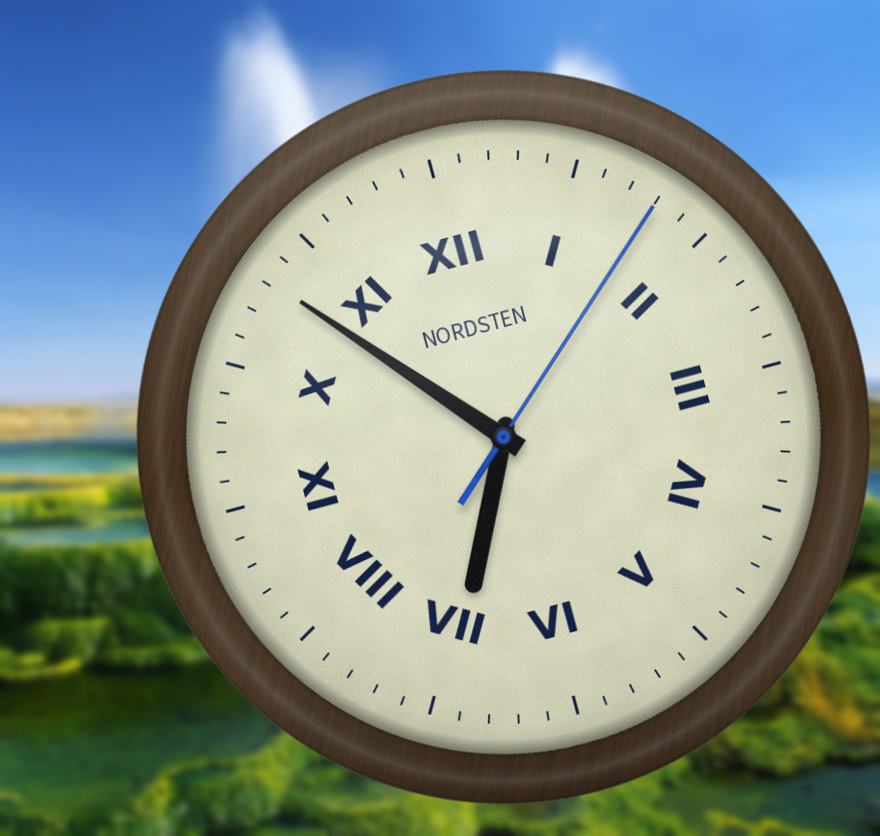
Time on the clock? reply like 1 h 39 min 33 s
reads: 6 h 53 min 08 s
